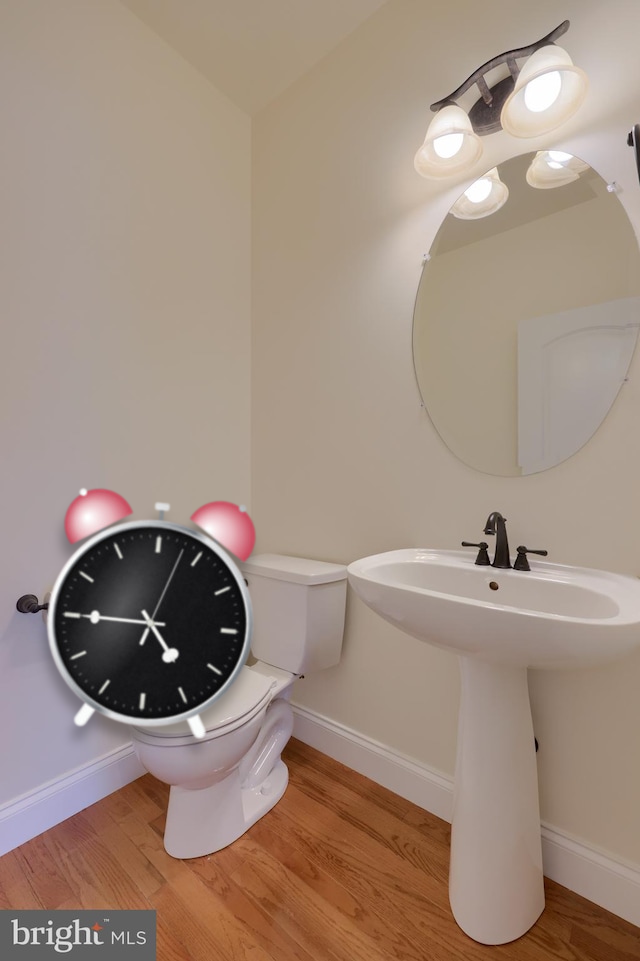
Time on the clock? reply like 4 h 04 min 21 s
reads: 4 h 45 min 03 s
